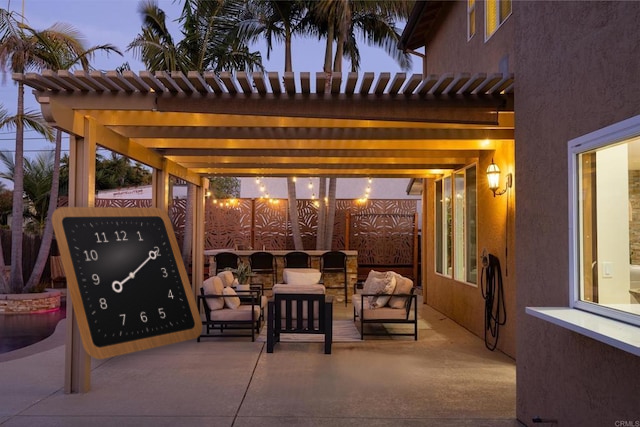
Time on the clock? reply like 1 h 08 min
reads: 8 h 10 min
